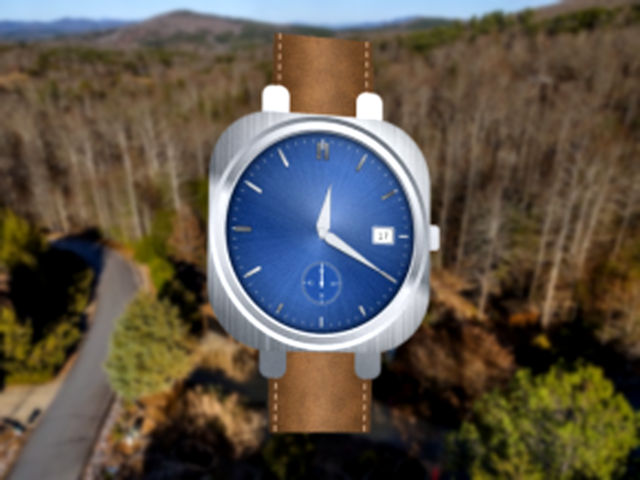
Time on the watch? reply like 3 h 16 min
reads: 12 h 20 min
